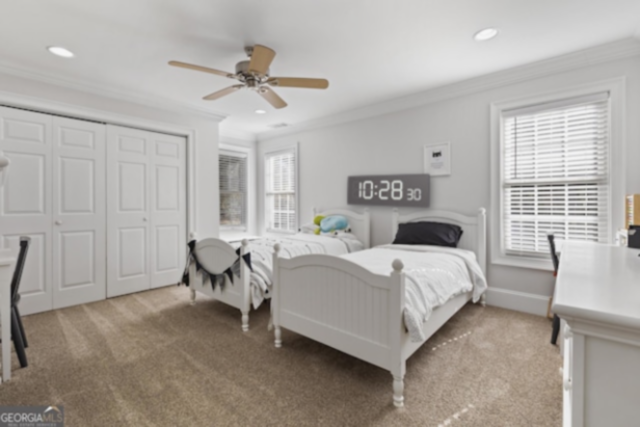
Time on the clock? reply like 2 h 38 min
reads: 10 h 28 min
